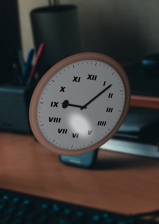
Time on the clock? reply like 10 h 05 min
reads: 9 h 07 min
